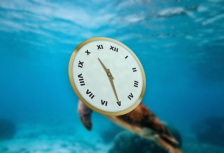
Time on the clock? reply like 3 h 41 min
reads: 10 h 25 min
